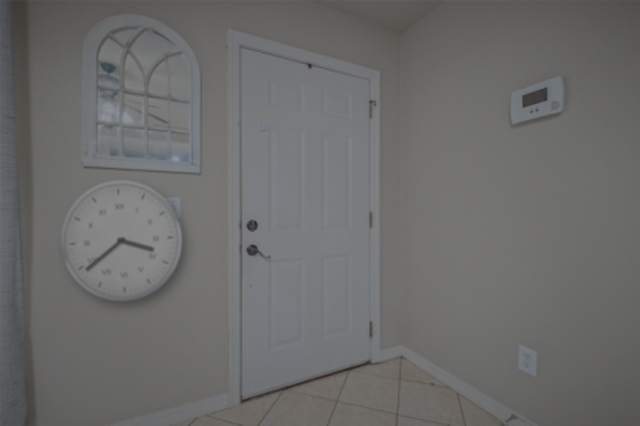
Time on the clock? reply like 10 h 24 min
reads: 3 h 39 min
